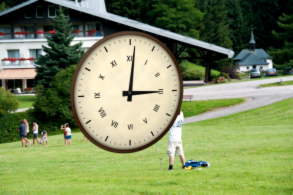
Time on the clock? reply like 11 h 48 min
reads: 3 h 01 min
